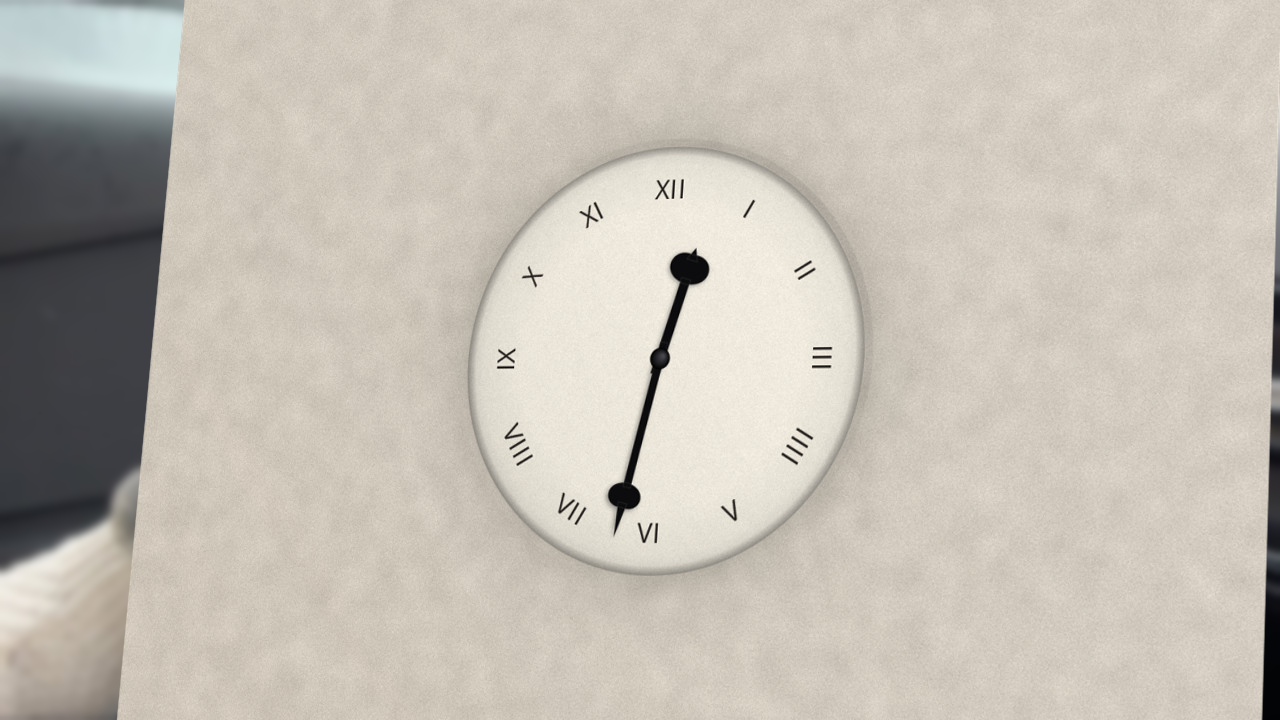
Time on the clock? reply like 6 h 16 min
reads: 12 h 32 min
